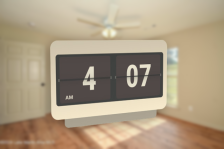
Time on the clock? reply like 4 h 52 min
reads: 4 h 07 min
